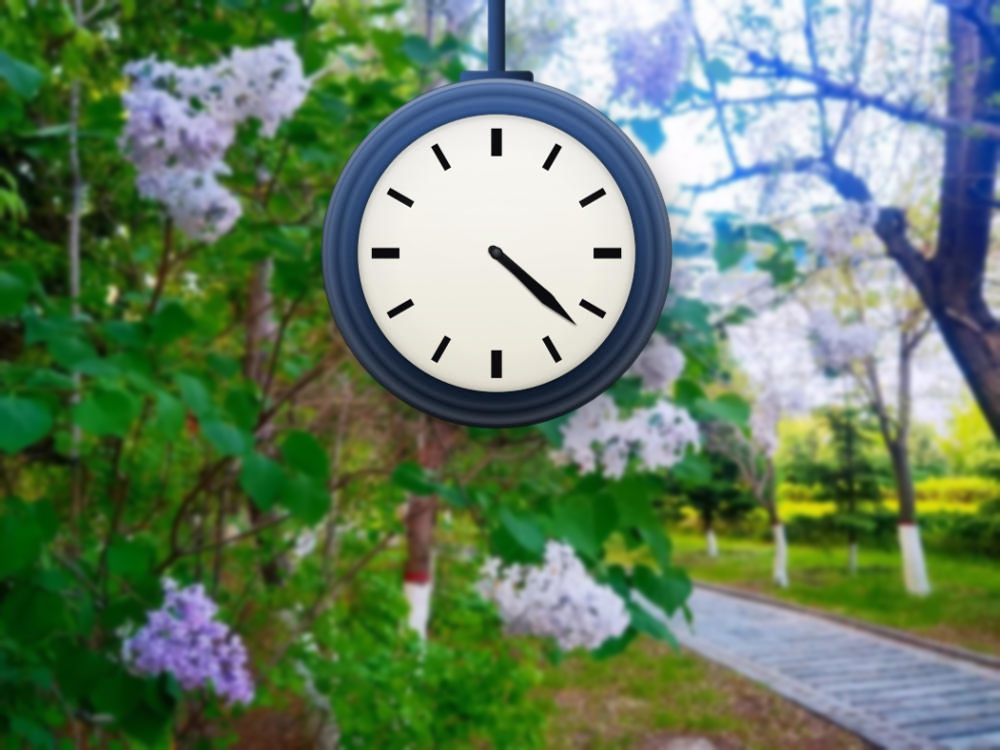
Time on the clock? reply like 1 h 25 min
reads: 4 h 22 min
